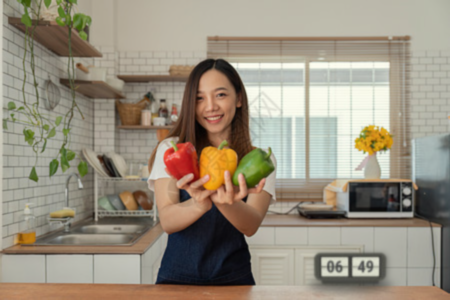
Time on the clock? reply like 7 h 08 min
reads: 6 h 49 min
